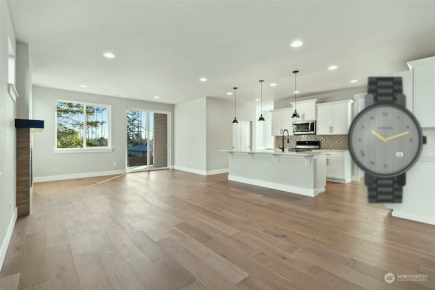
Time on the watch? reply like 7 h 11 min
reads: 10 h 12 min
